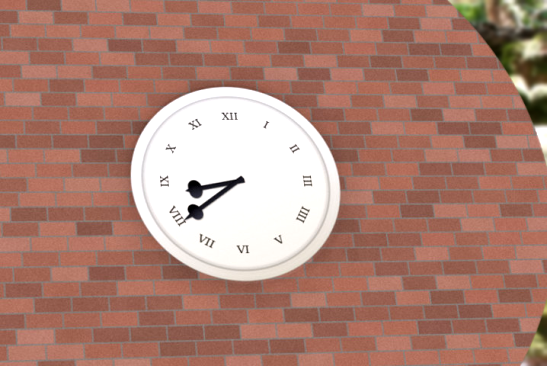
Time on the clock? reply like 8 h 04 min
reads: 8 h 39 min
